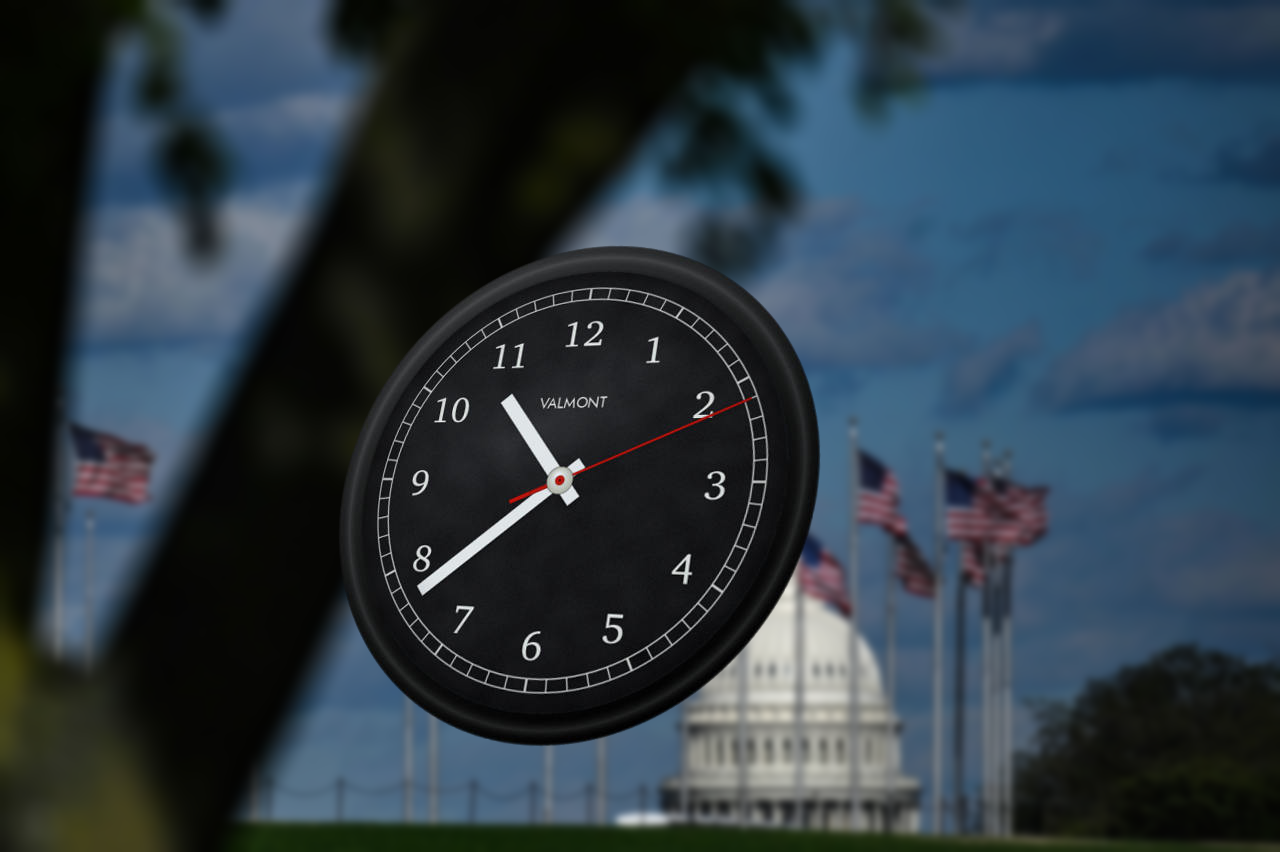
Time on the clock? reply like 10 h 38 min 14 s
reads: 10 h 38 min 11 s
